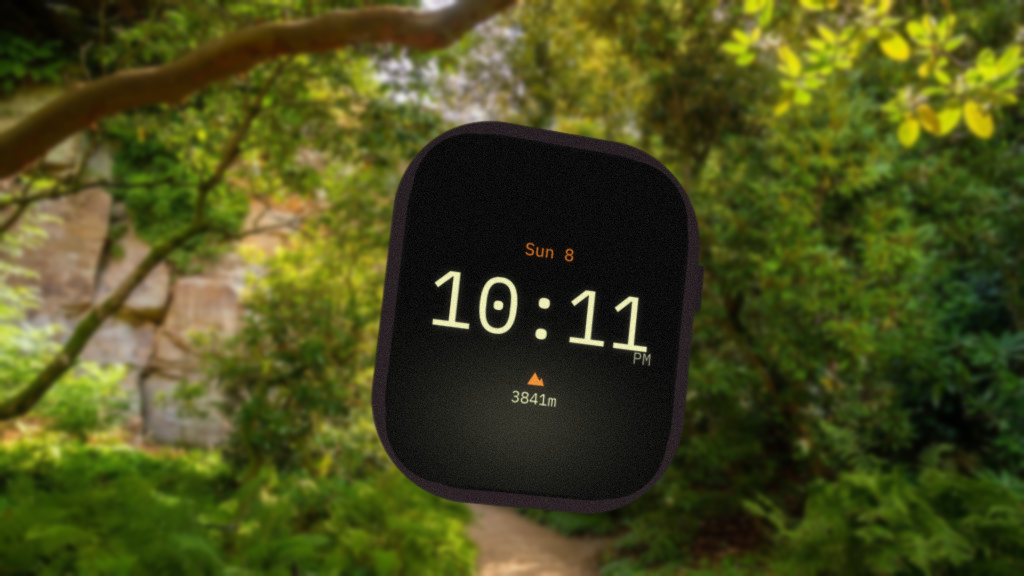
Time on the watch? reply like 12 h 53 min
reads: 10 h 11 min
